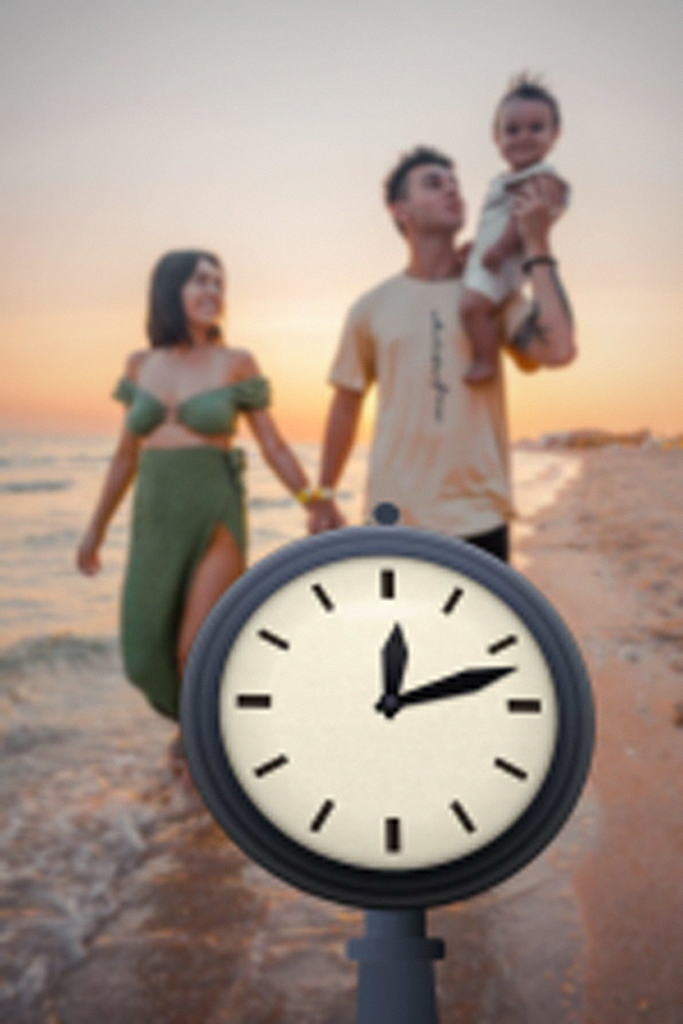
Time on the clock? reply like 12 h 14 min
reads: 12 h 12 min
